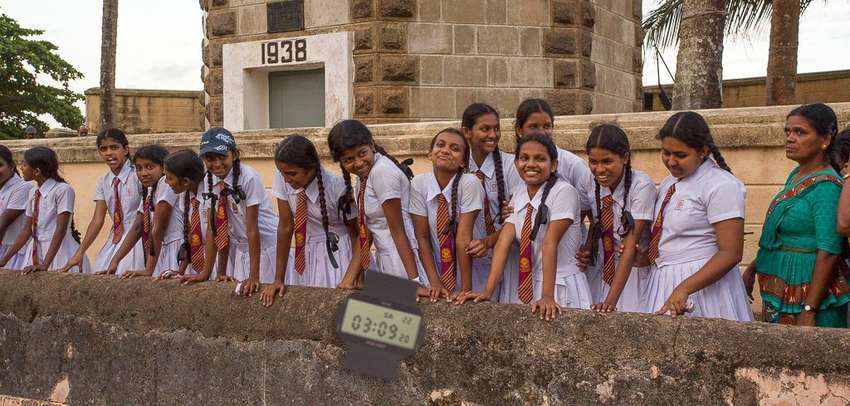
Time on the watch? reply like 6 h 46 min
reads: 3 h 09 min
